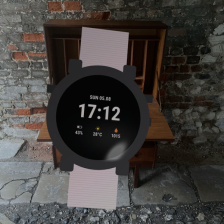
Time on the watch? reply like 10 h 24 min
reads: 17 h 12 min
